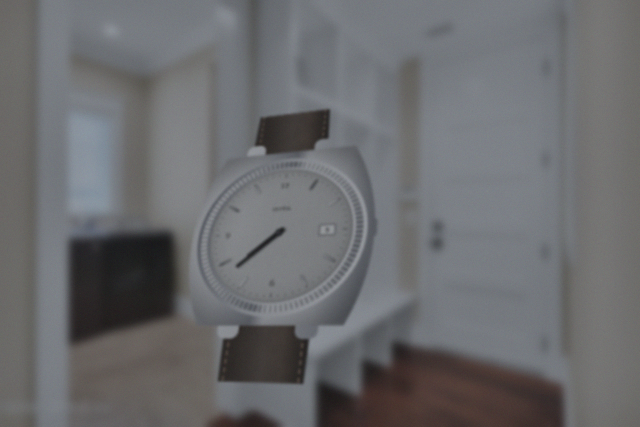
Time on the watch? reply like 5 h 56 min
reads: 7 h 38 min
